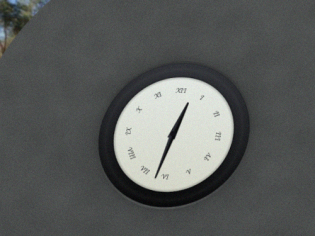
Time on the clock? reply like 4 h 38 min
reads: 12 h 32 min
